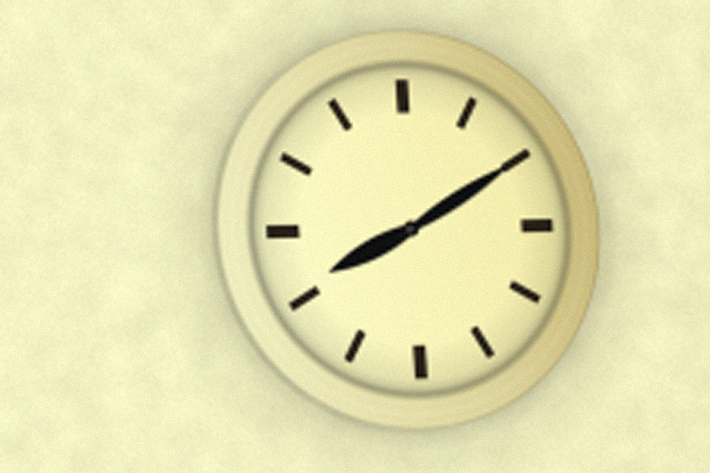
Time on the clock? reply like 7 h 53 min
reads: 8 h 10 min
